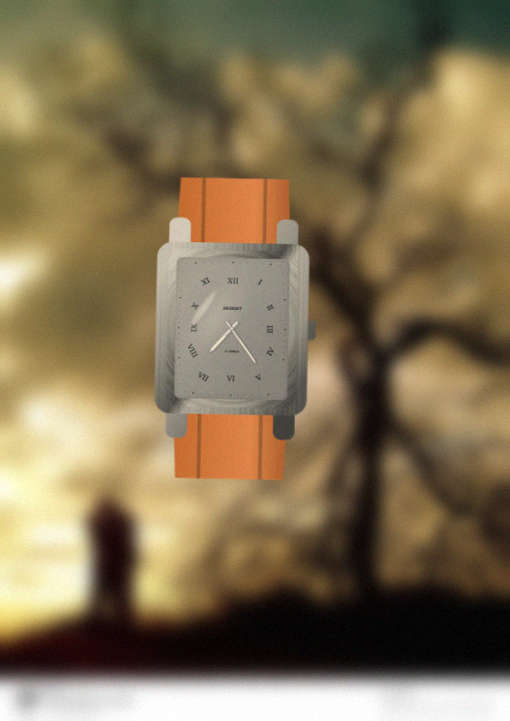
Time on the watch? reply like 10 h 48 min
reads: 7 h 24 min
